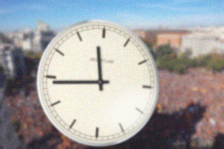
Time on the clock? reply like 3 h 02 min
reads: 11 h 44 min
